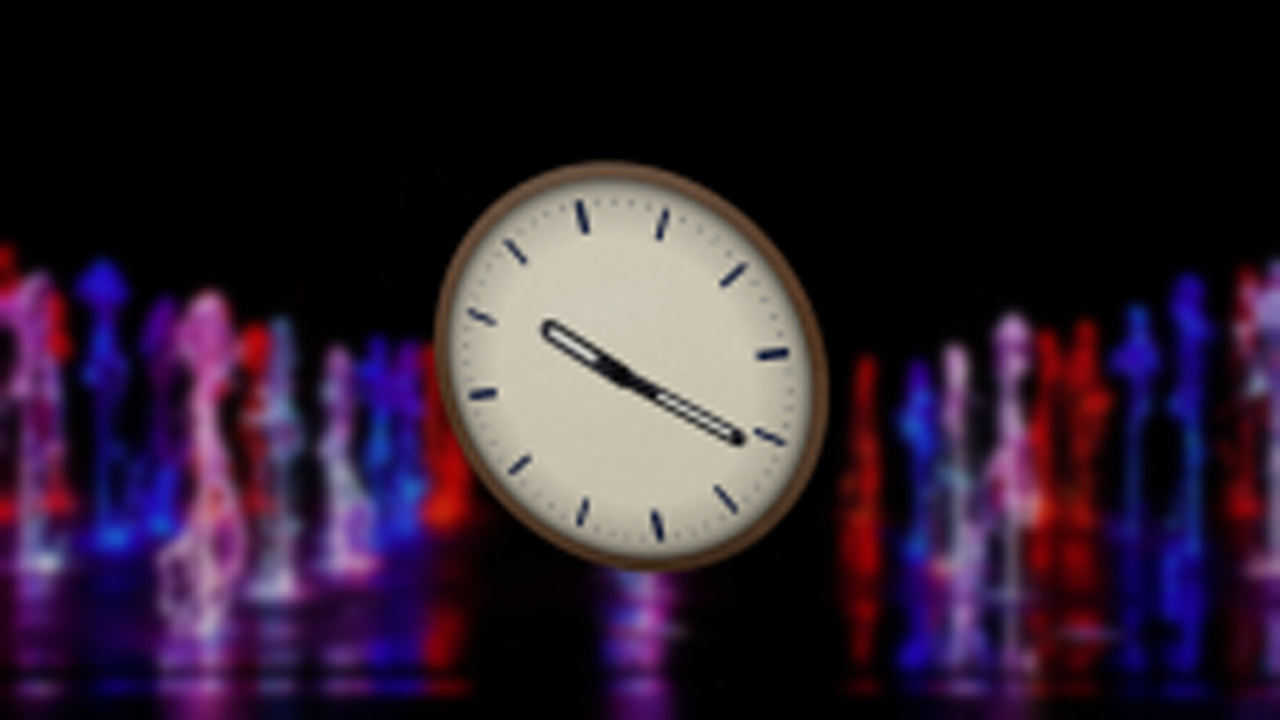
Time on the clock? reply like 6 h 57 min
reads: 10 h 21 min
